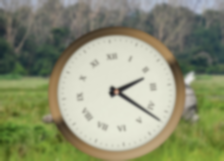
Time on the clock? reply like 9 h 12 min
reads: 2 h 22 min
